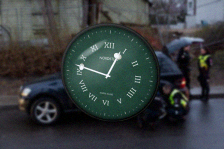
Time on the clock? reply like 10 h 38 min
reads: 12 h 47 min
